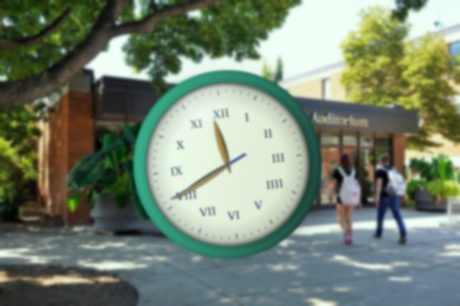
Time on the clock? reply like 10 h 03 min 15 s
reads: 11 h 40 min 41 s
